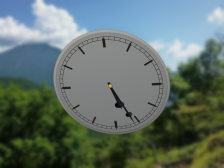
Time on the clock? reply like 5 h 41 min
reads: 5 h 26 min
